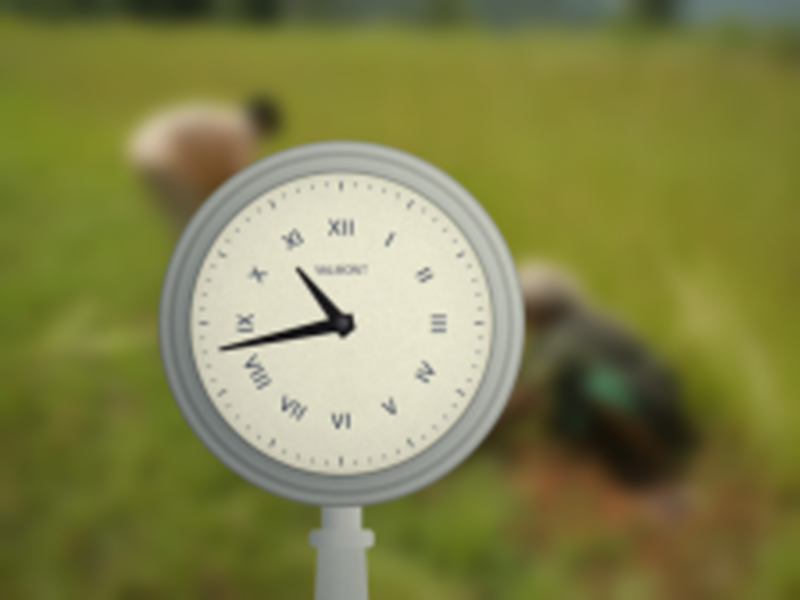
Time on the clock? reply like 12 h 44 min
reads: 10 h 43 min
